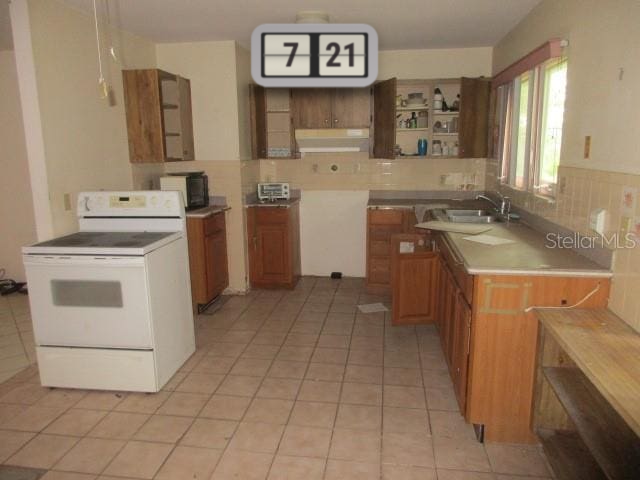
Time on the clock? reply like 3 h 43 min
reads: 7 h 21 min
